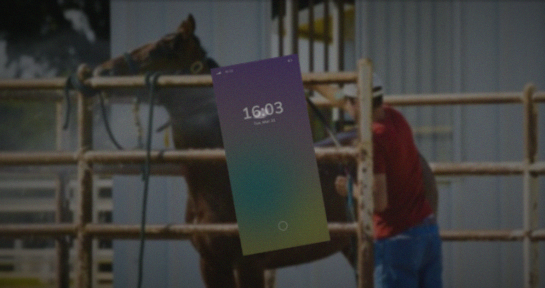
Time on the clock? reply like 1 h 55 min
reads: 16 h 03 min
